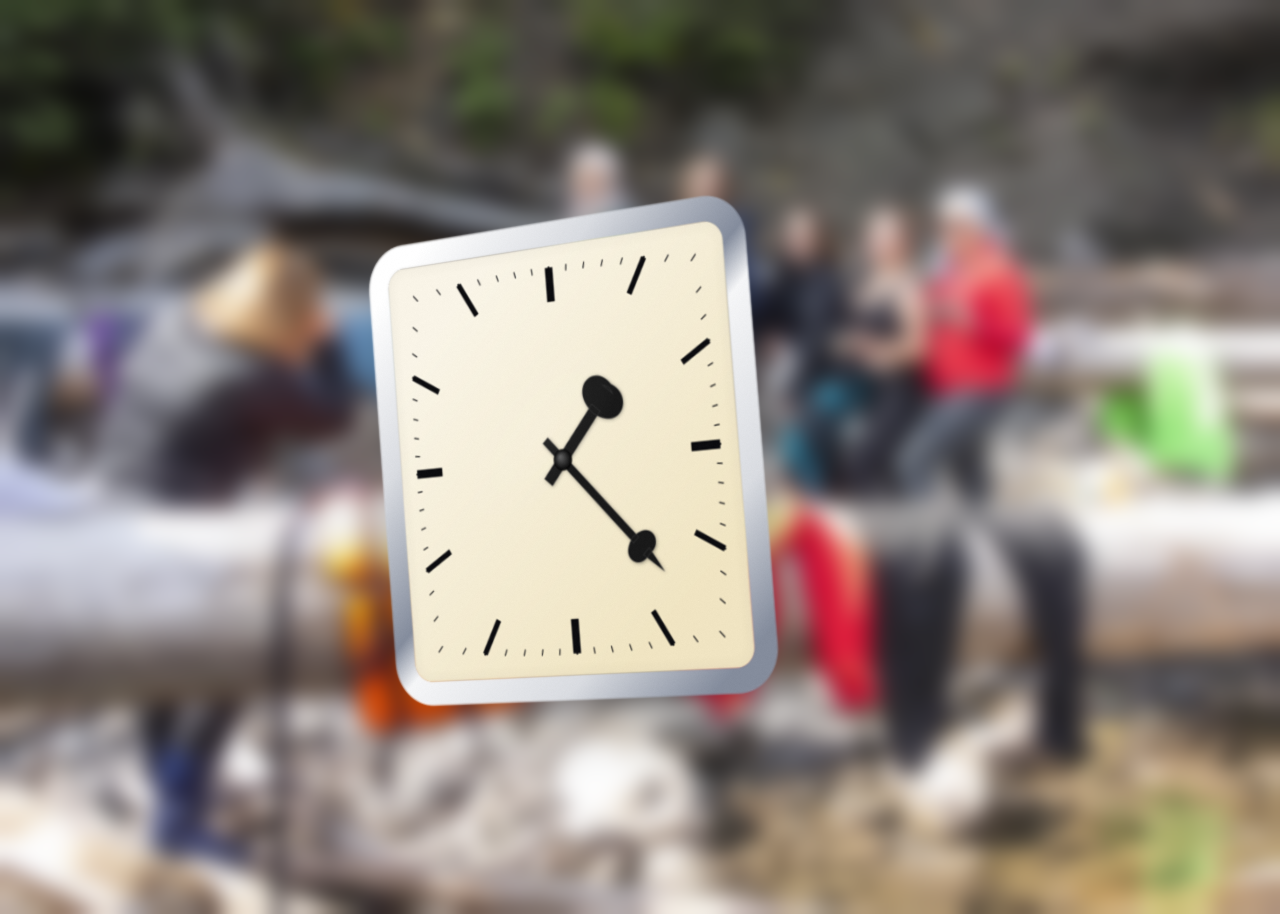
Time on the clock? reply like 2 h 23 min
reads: 1 h 23 min
